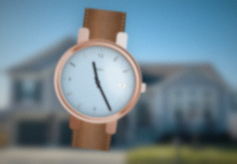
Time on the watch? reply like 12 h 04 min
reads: 11 h 25 min
